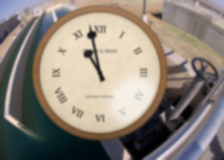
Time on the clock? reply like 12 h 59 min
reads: 10 h 58 min
